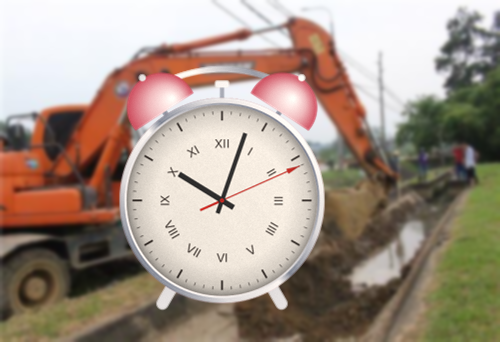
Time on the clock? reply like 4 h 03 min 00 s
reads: 10 h 03 min 11 s
